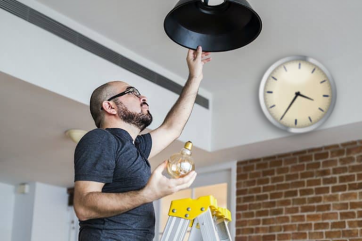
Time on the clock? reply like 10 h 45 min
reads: 3 h 35 min
